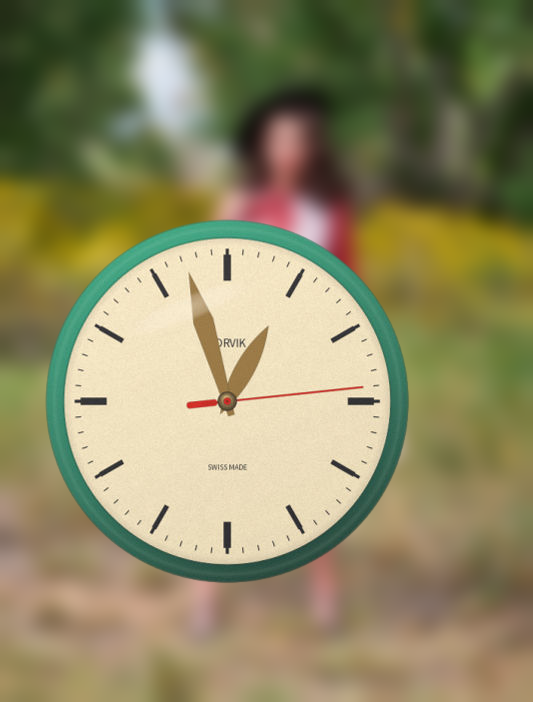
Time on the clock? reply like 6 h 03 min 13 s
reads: 12 h 57 min 14 s
